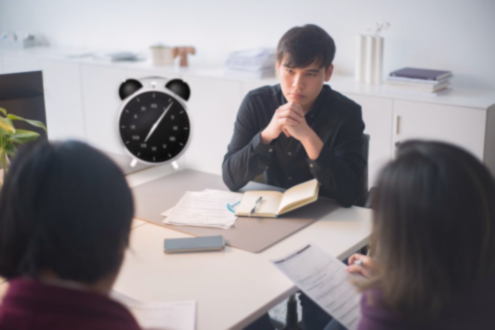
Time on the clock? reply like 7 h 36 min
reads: 7 h 06 min
